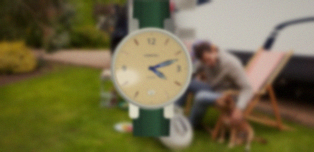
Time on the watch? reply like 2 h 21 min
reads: 4 h 12 min
